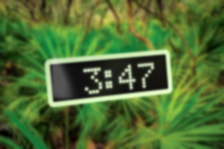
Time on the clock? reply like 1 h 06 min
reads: 3 h 47 min
